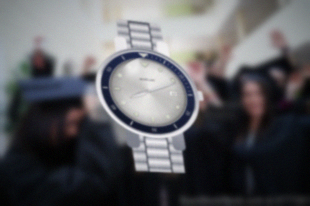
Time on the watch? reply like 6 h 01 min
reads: 8 h 11 min
